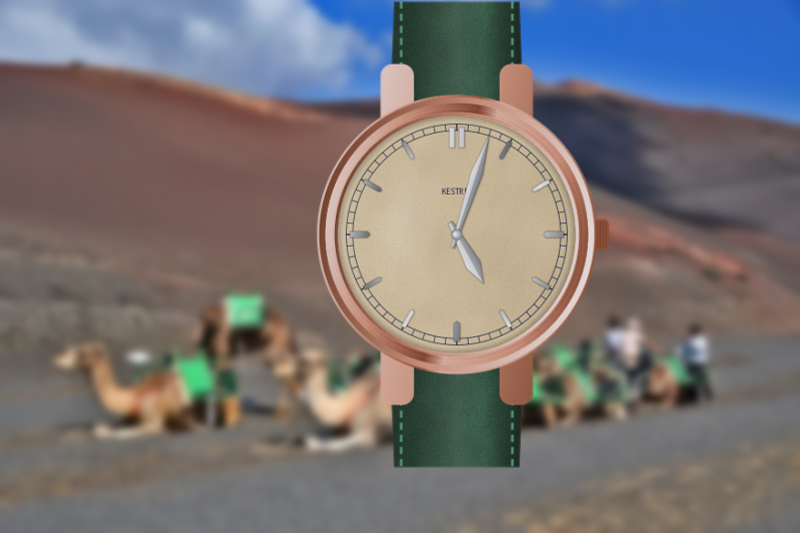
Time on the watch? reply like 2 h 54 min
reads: 5 h 03 min
